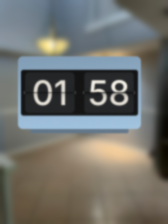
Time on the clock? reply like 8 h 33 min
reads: 1 h 58 min
